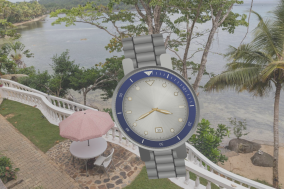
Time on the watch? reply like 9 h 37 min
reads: 3 h 41 min
